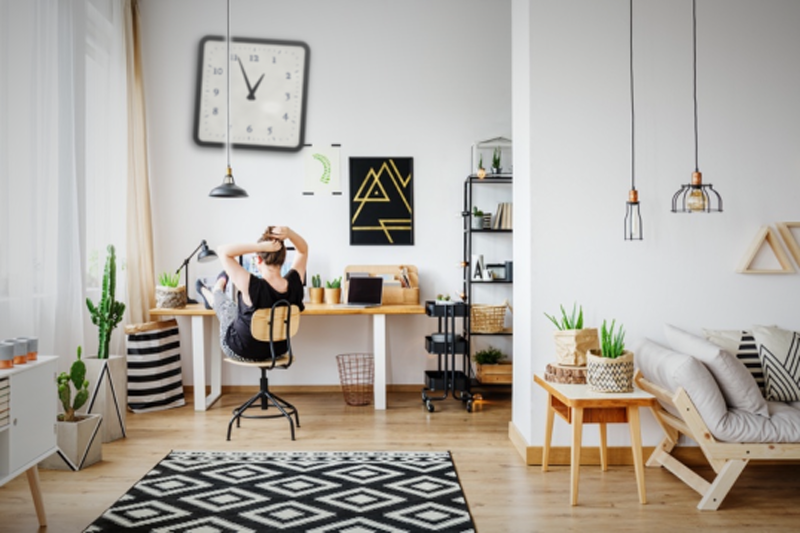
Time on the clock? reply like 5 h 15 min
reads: 12 h 56 min
